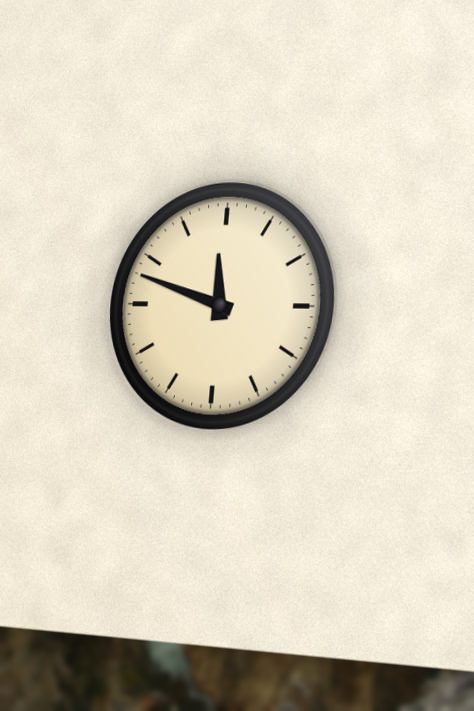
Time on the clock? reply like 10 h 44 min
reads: 11 h 48 min
